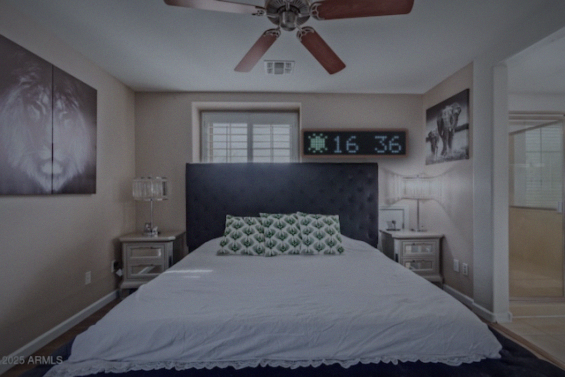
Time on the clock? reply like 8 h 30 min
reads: 16 h 36 min
